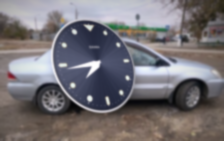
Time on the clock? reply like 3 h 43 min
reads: 7 h 44 min
